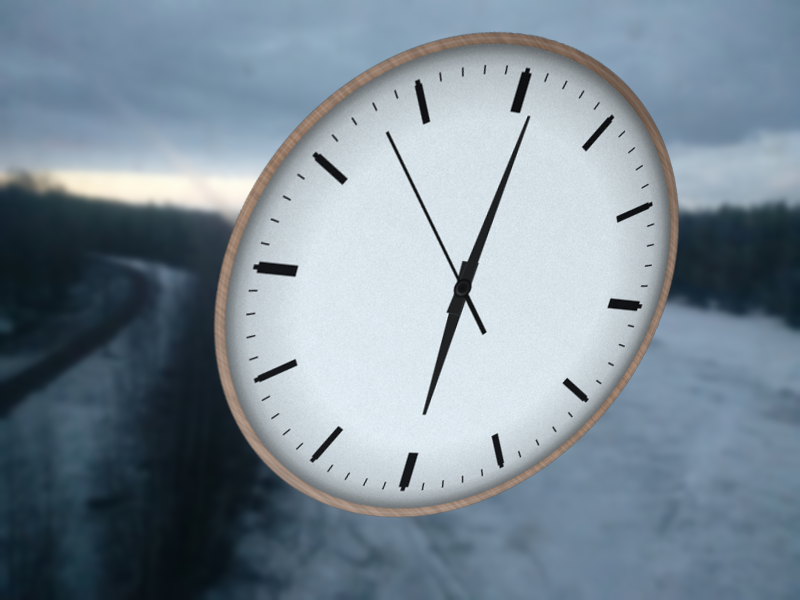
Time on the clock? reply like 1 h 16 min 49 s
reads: 6 h 00 min 53 s
